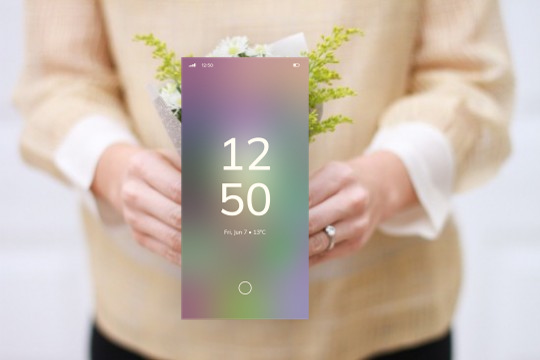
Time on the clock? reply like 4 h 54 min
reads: 12 h 50 min
